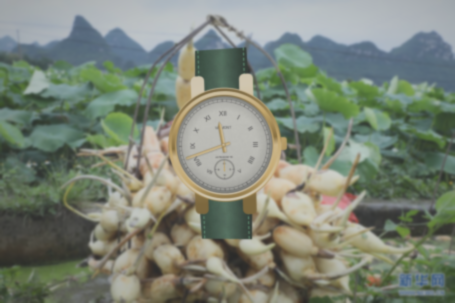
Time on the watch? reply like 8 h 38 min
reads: 11 h 42 min
